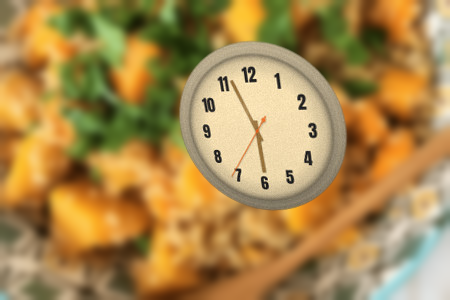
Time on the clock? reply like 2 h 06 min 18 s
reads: 5 h 56 min 36 s
